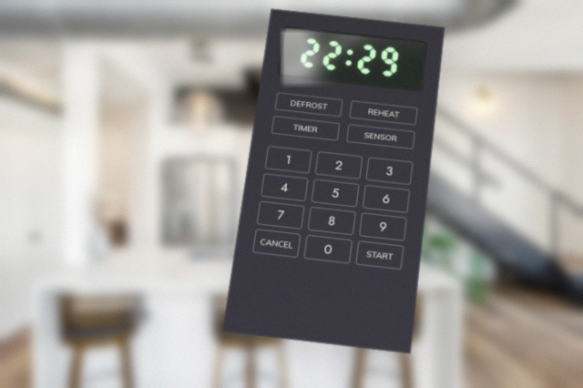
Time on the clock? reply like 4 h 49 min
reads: 22 h 29 min
